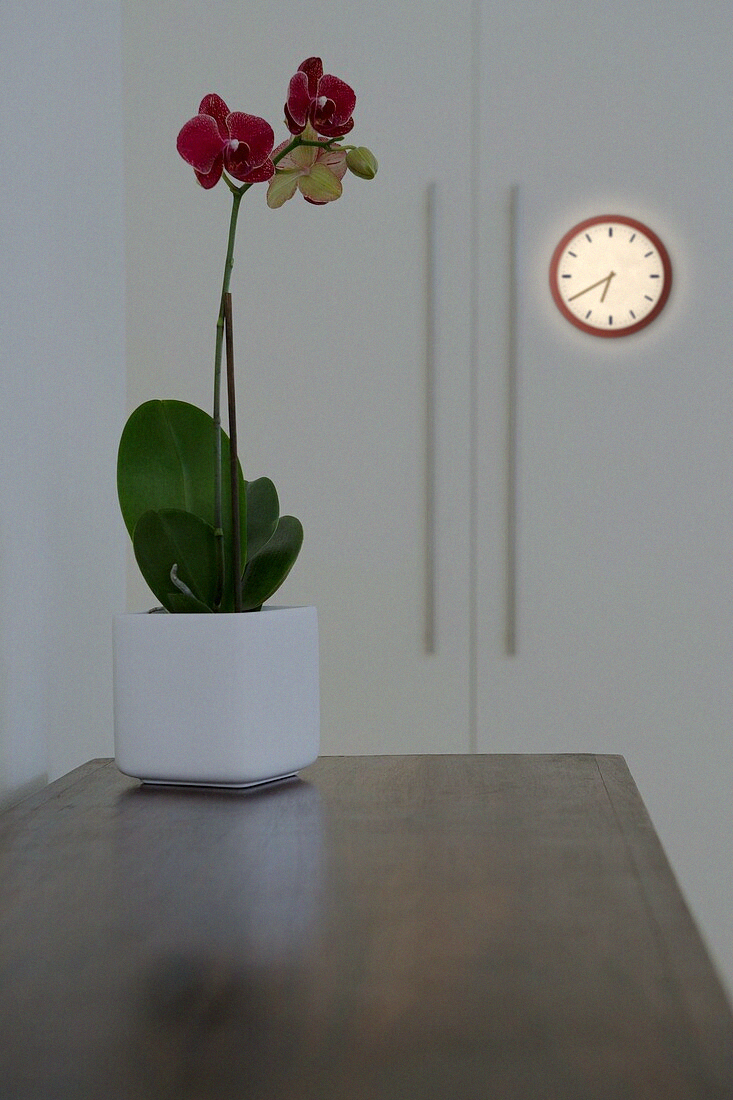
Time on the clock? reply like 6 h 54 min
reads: 6 h 40 min
